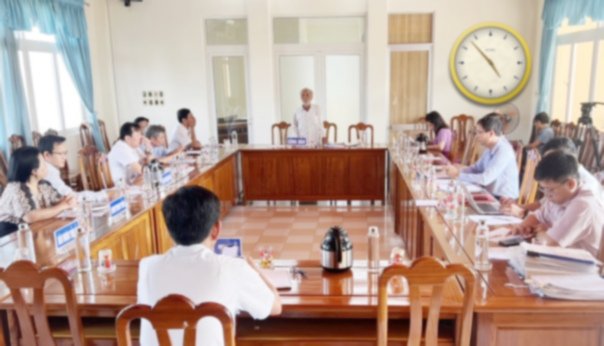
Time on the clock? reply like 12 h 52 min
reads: 4 h 53 min
